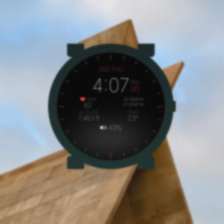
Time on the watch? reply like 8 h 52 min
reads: 4 h 07 min
